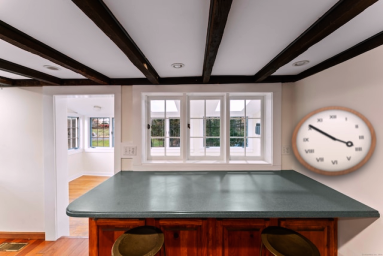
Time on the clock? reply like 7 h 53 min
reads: 3 h 51 min
